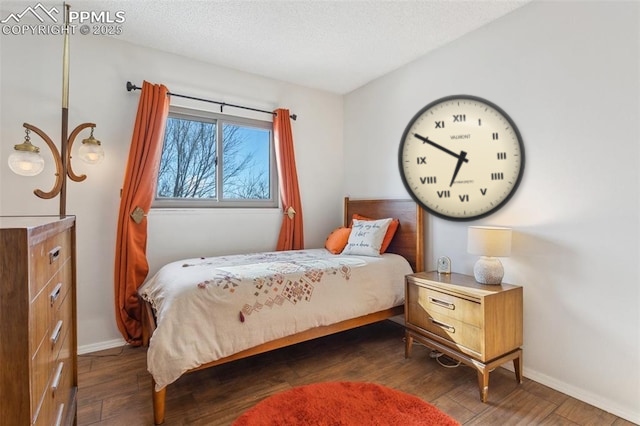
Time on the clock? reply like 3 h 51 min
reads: 6 h 50 min
